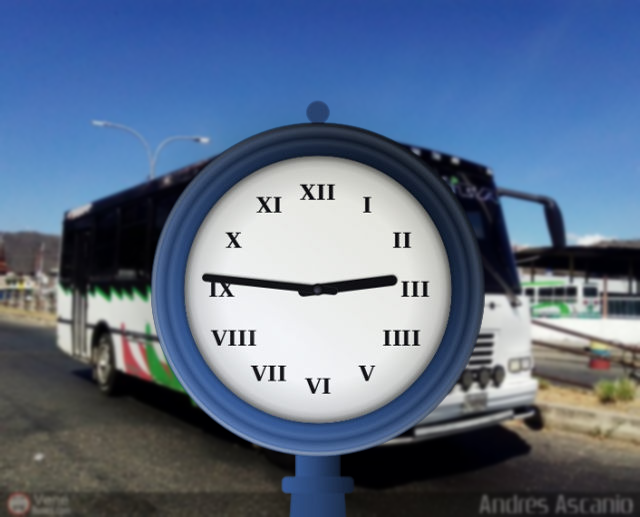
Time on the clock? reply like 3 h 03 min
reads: 2 h 46 min
